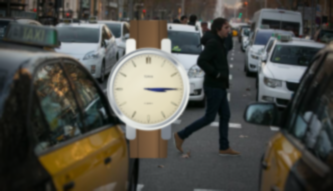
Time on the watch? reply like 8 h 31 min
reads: 3 h 15 min
